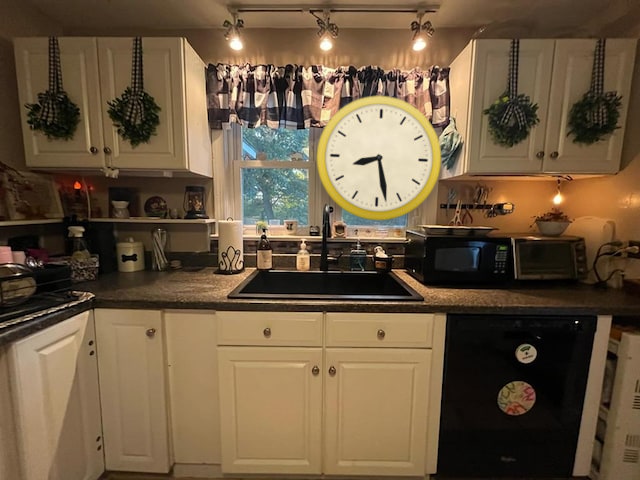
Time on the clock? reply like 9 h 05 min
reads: 8 h 28 min
